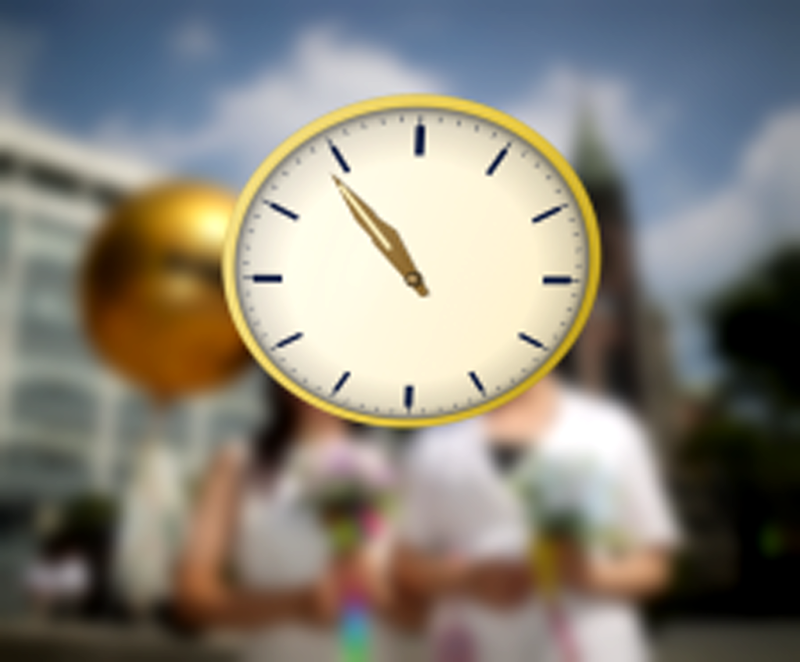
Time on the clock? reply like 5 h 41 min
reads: 10 h 54 min
